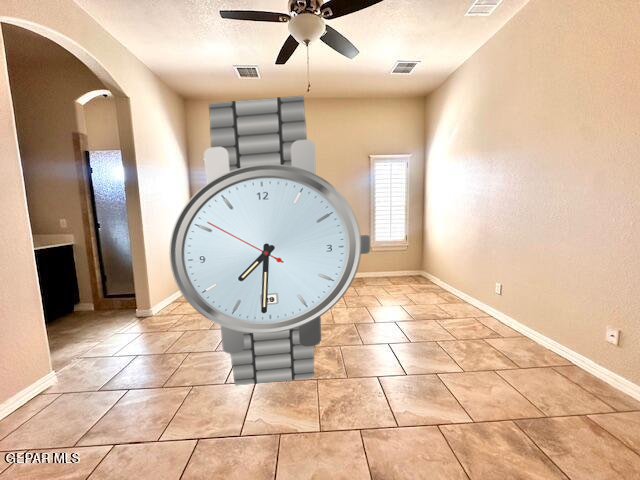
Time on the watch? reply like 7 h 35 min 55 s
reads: 7 h 30 min 51 s
